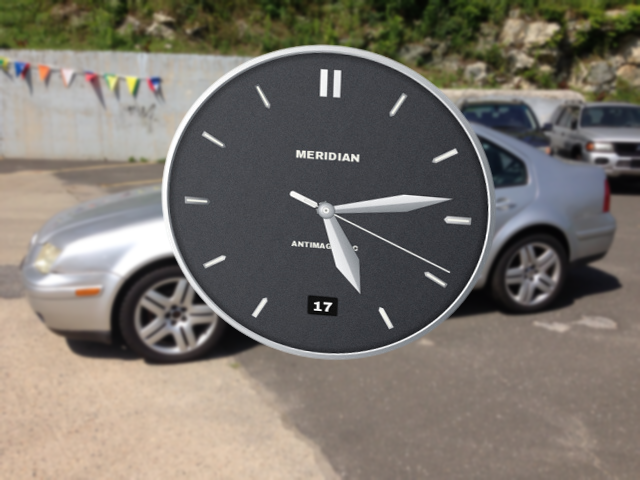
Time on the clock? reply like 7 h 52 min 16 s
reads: 5 h 13 min 19 s
